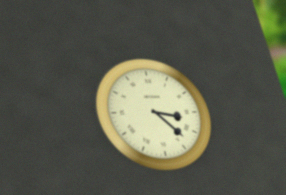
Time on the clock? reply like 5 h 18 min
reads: 3 h 23 min
